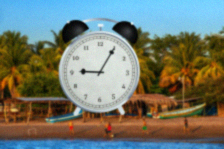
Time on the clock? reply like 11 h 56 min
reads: 9 h 05 min
